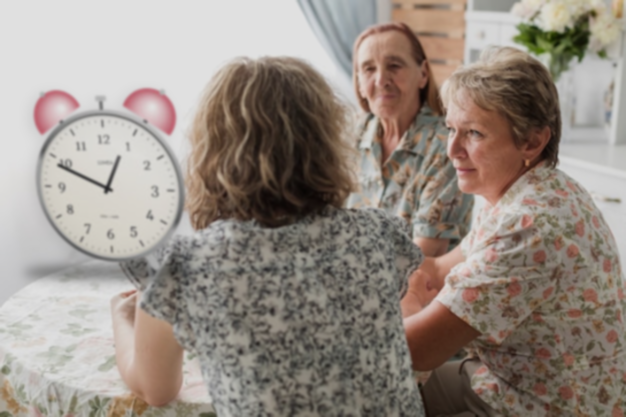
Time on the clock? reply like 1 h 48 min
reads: 12 h 49 min
